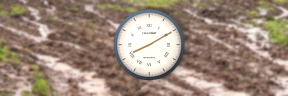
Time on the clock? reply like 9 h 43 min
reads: 8 h 10 min
